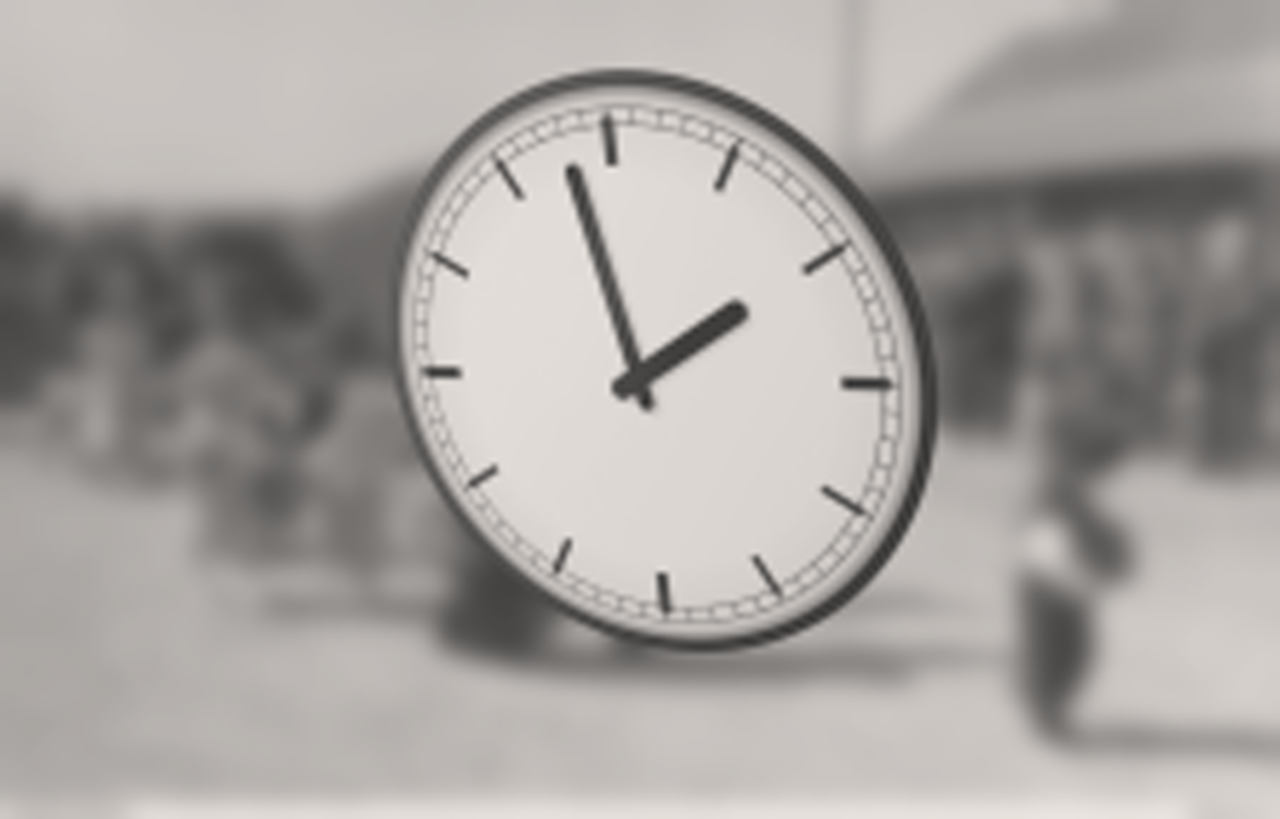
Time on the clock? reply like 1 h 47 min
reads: 1 h 58 min
